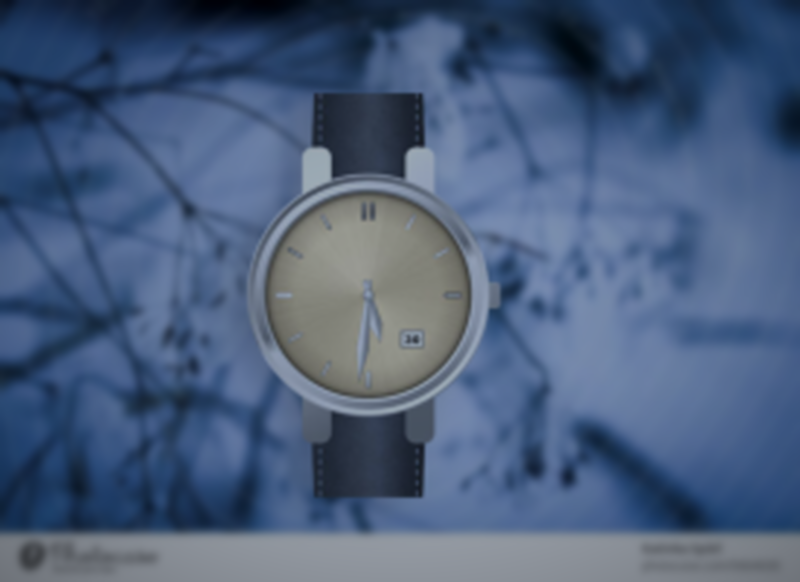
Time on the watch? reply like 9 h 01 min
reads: 5 h 31 min
